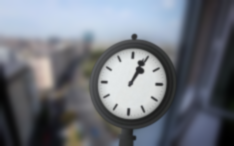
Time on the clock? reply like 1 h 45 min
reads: 1 h 04 min
